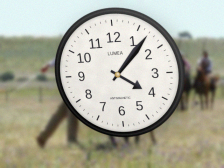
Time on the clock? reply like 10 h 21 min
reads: 4 h 07 min
